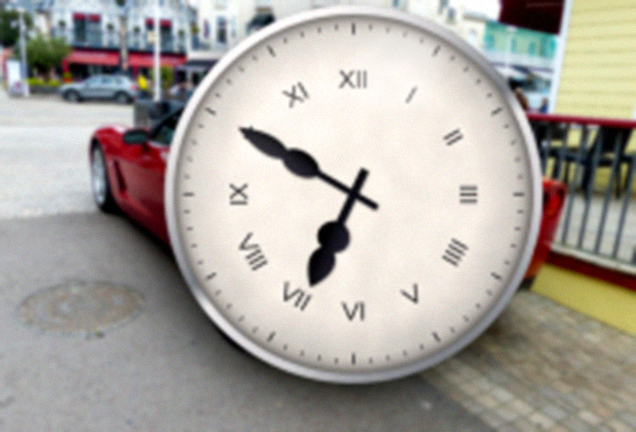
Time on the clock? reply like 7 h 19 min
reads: 6 h 50 min
